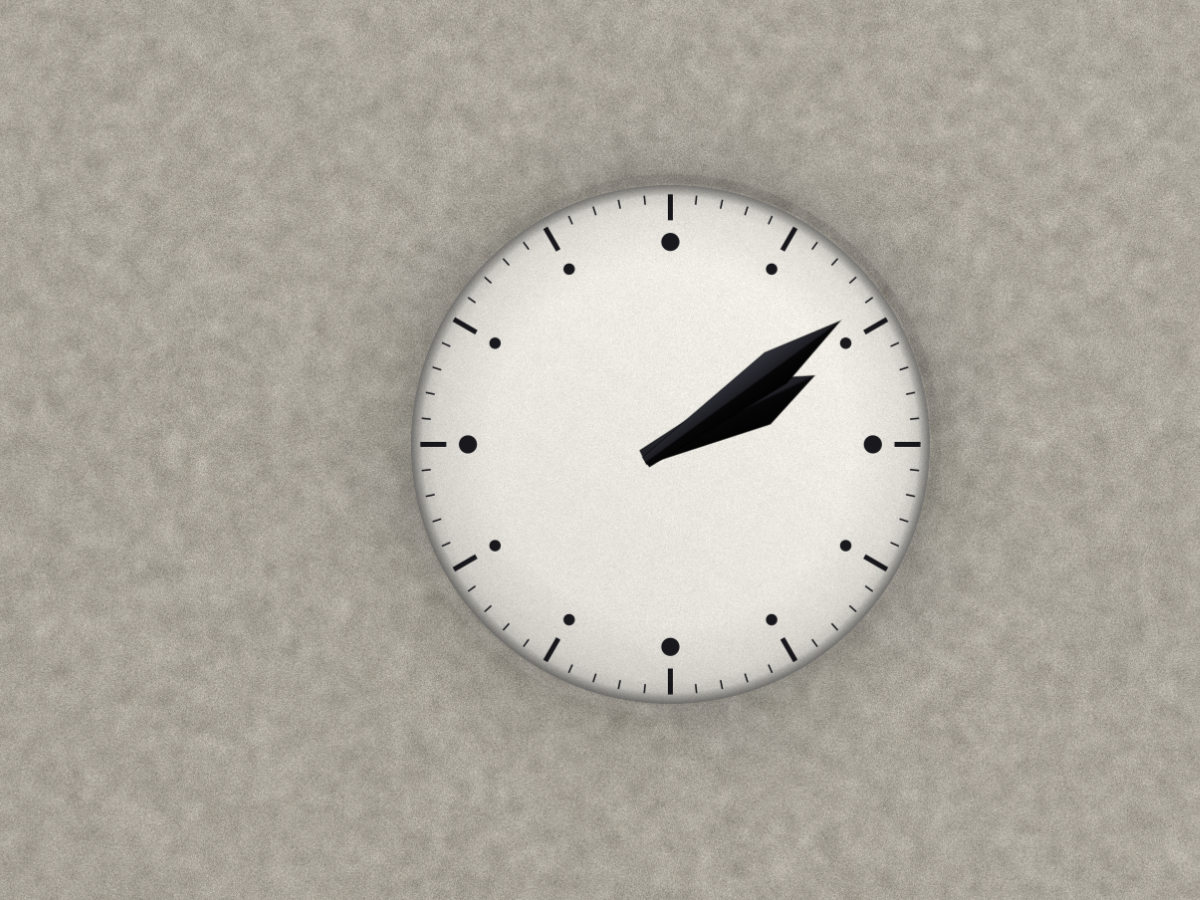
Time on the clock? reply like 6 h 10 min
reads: 2 h 09 min
